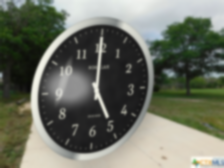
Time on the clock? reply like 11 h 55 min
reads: 5 h 00 min
